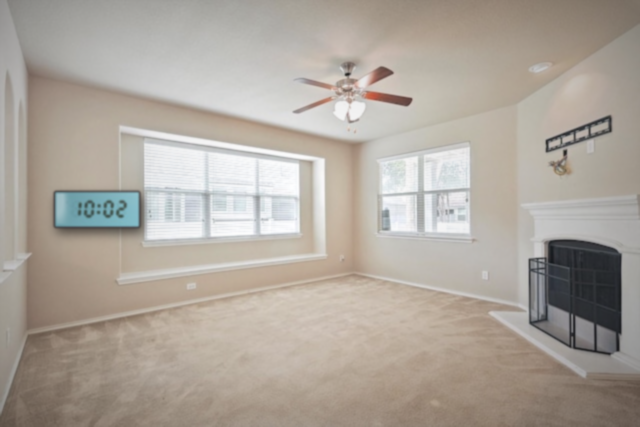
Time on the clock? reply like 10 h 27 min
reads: 10 h 02 min
